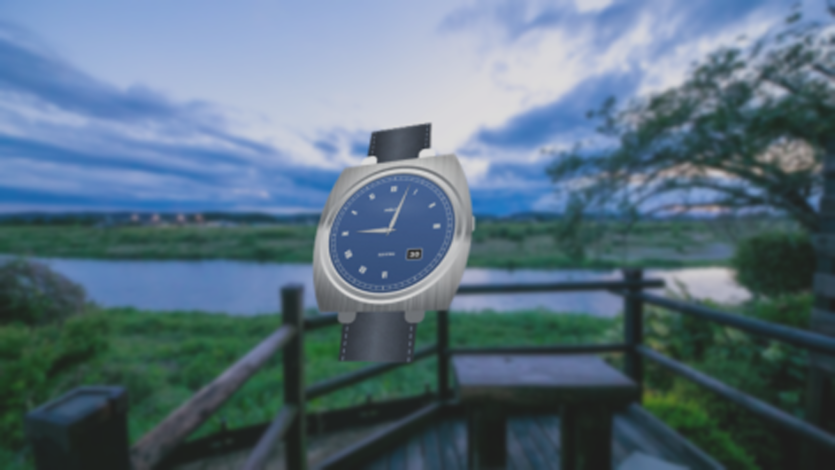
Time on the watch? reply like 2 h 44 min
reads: 9 h 03 min
